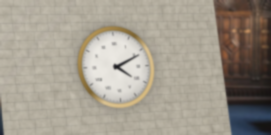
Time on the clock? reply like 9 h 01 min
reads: 4 h 11 min
